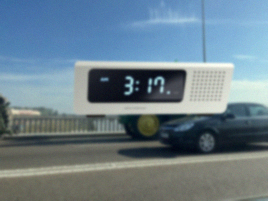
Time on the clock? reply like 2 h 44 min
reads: 3 h 17 min
